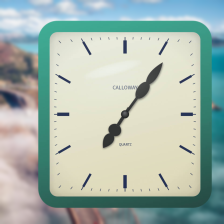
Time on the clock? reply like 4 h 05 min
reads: 7 h 06 min
